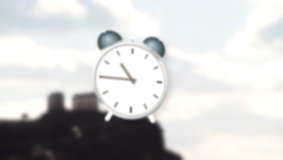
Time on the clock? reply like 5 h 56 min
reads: 10 h 45 min
